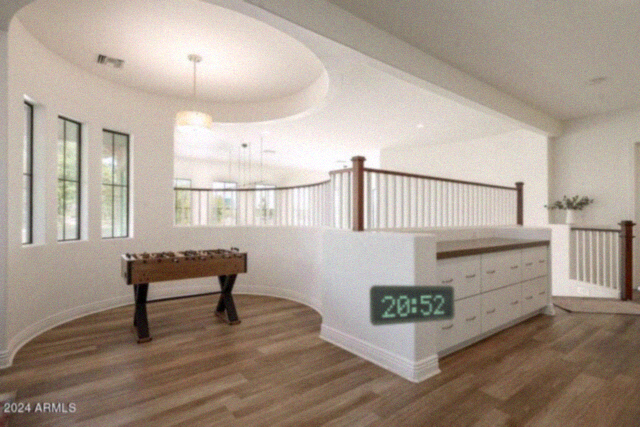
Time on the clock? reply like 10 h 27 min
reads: 20 h 52 min
